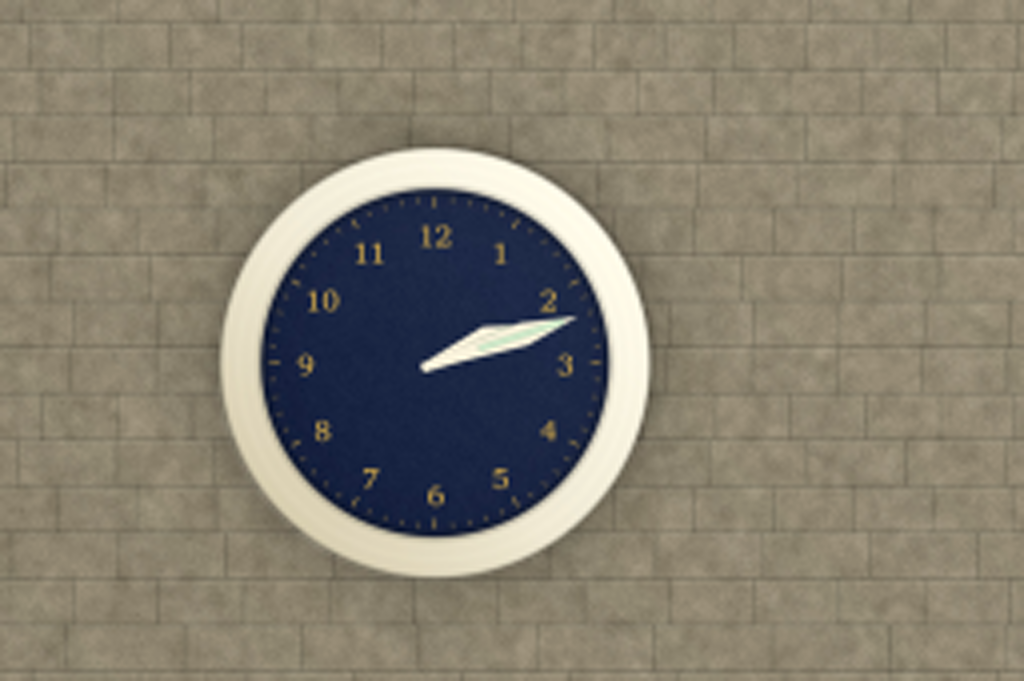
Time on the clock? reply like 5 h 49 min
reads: 2 h 12 min
